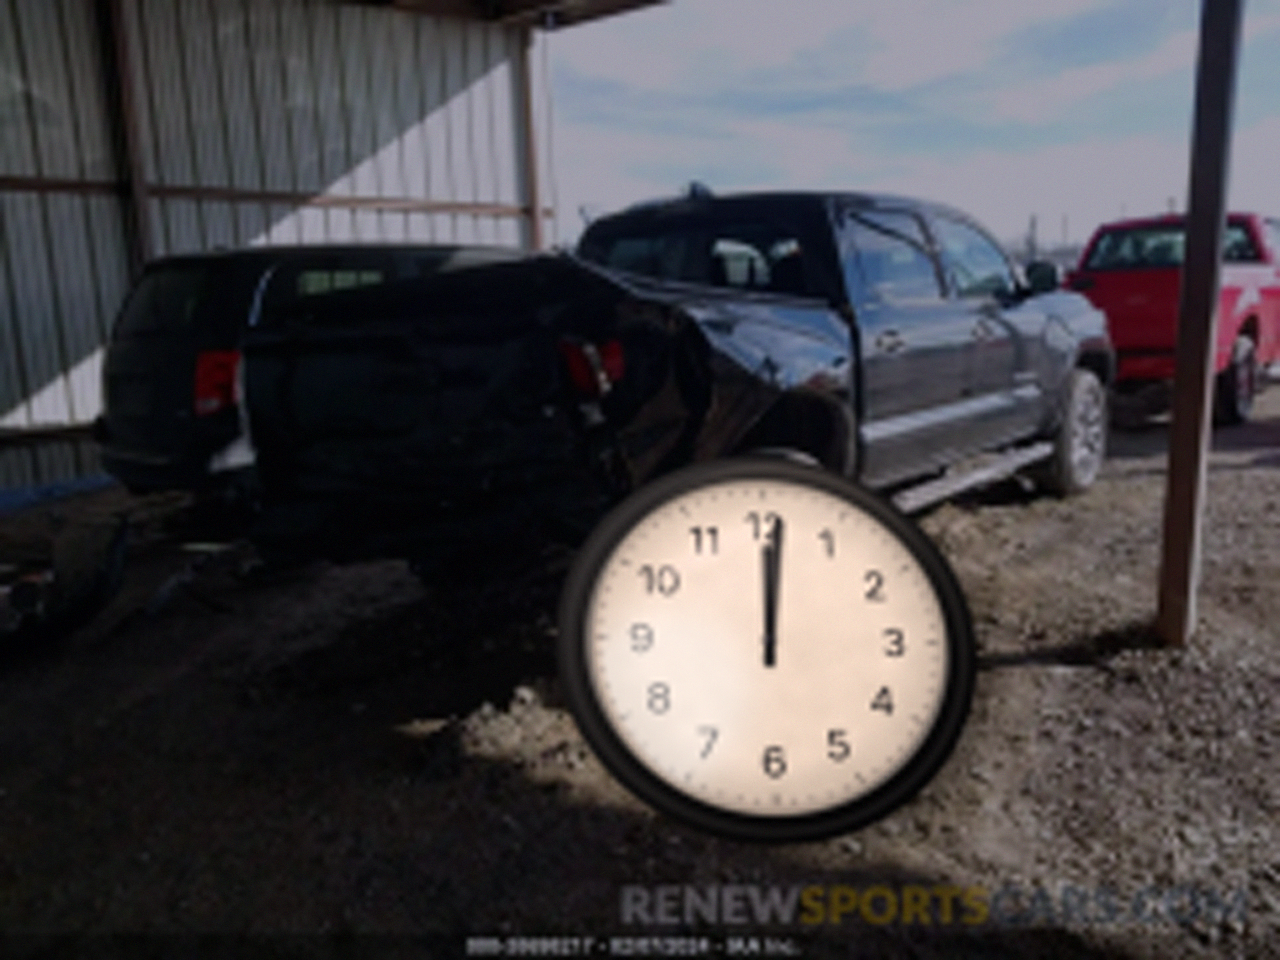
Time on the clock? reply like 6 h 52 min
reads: 12 h 01 min
